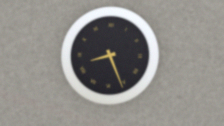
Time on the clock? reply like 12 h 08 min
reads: 8 h 26 min
